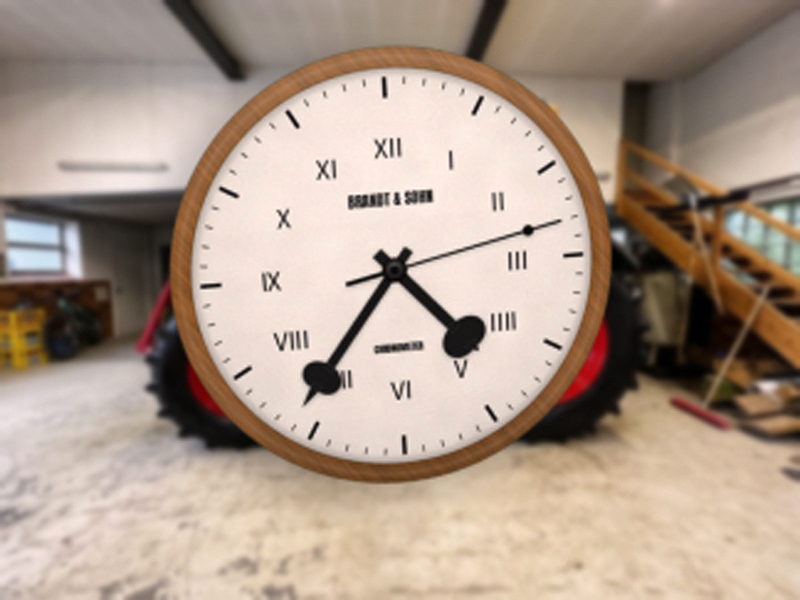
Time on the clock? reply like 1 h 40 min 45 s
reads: 4 h 36 min 13 s
